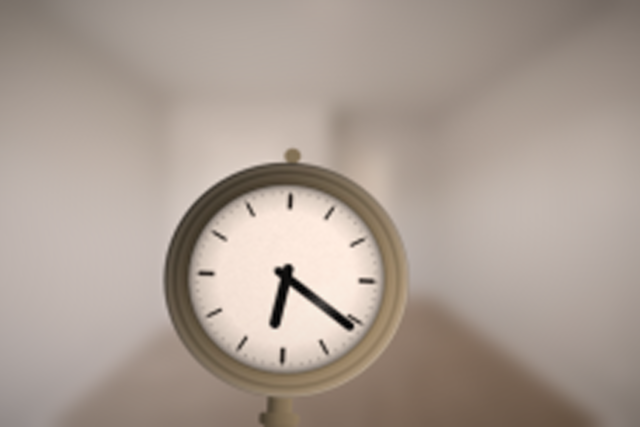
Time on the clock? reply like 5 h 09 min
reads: 6 h 21 min
